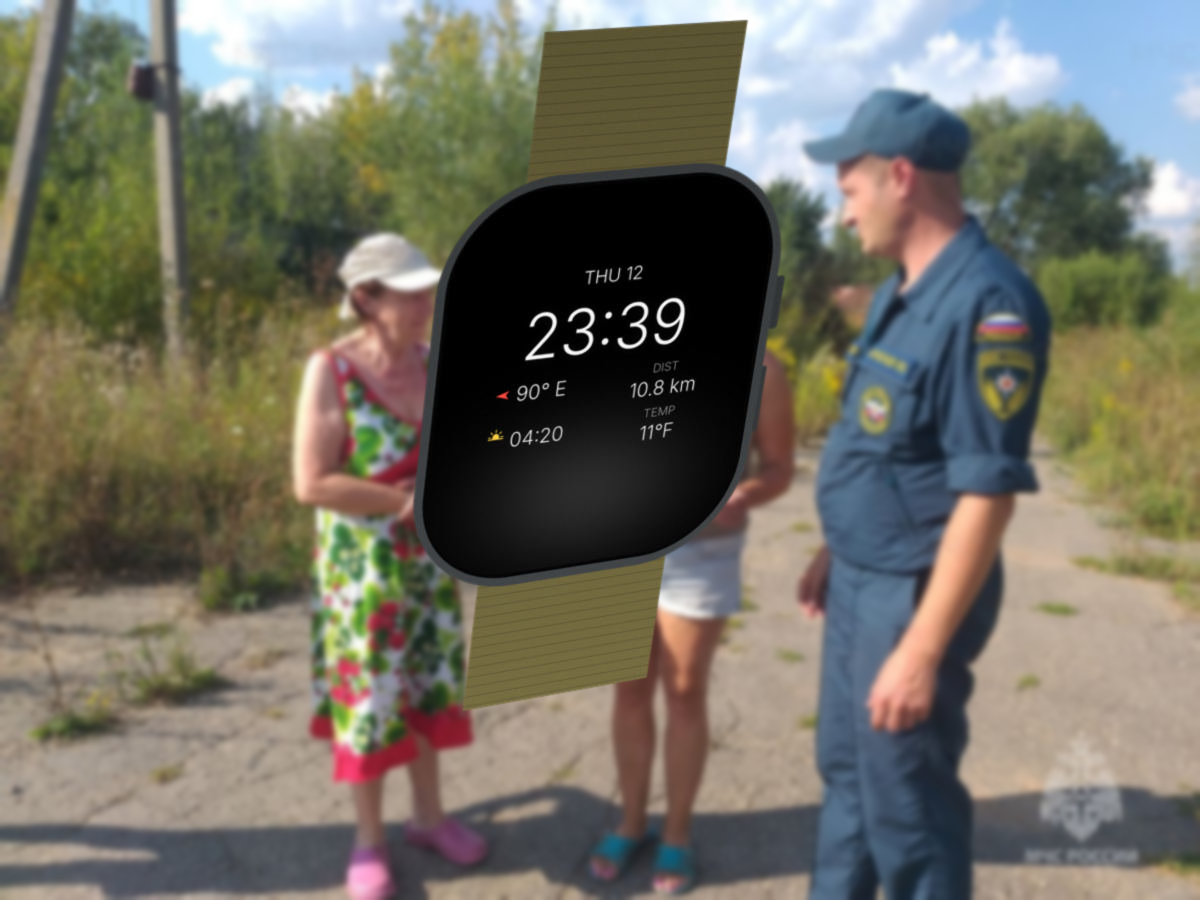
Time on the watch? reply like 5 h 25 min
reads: 23 h 39 min
